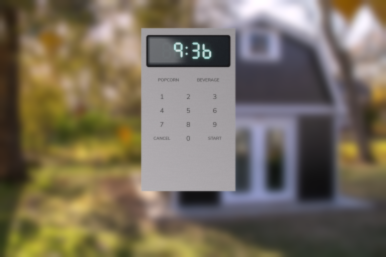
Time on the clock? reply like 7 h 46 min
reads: 9 h 36 min
